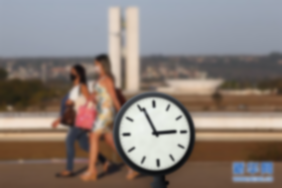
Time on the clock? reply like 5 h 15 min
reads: 2 h 56 min
